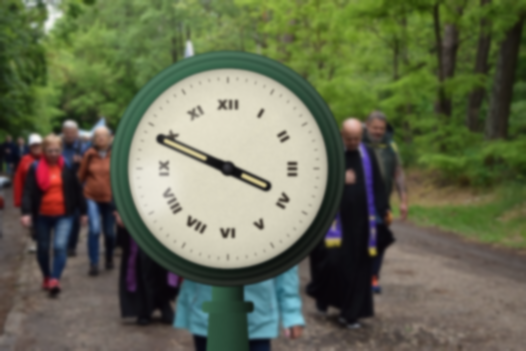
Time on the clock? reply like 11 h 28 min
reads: 3 h 49 min
